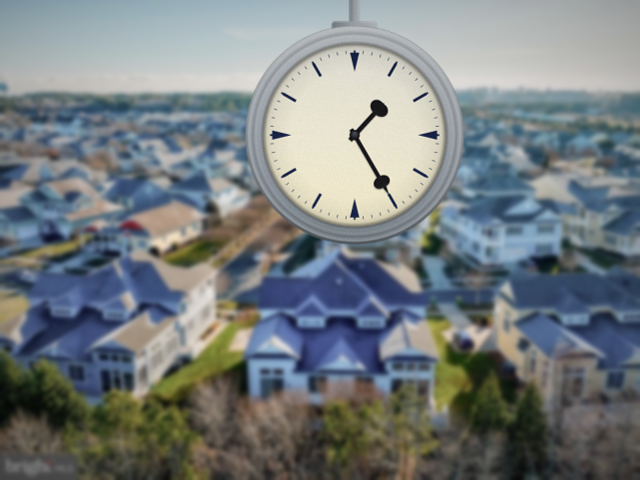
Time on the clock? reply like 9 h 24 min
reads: 1 h 25 min
